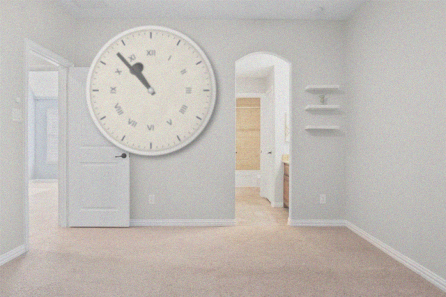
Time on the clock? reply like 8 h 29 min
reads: 10 h 53 min
